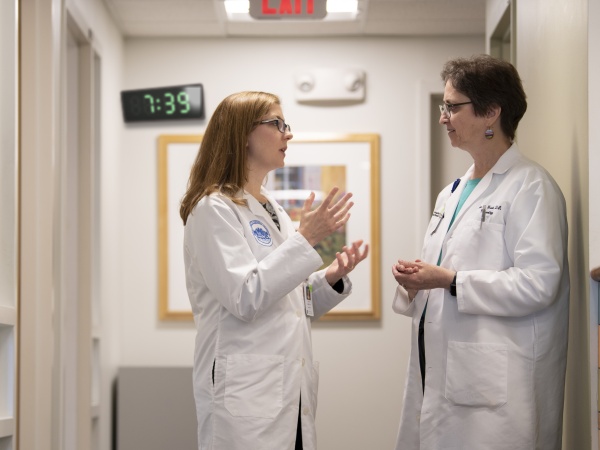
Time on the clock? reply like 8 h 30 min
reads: 7 h 39 min
